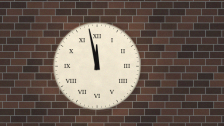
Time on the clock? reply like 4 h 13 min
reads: 11 h 58 min
